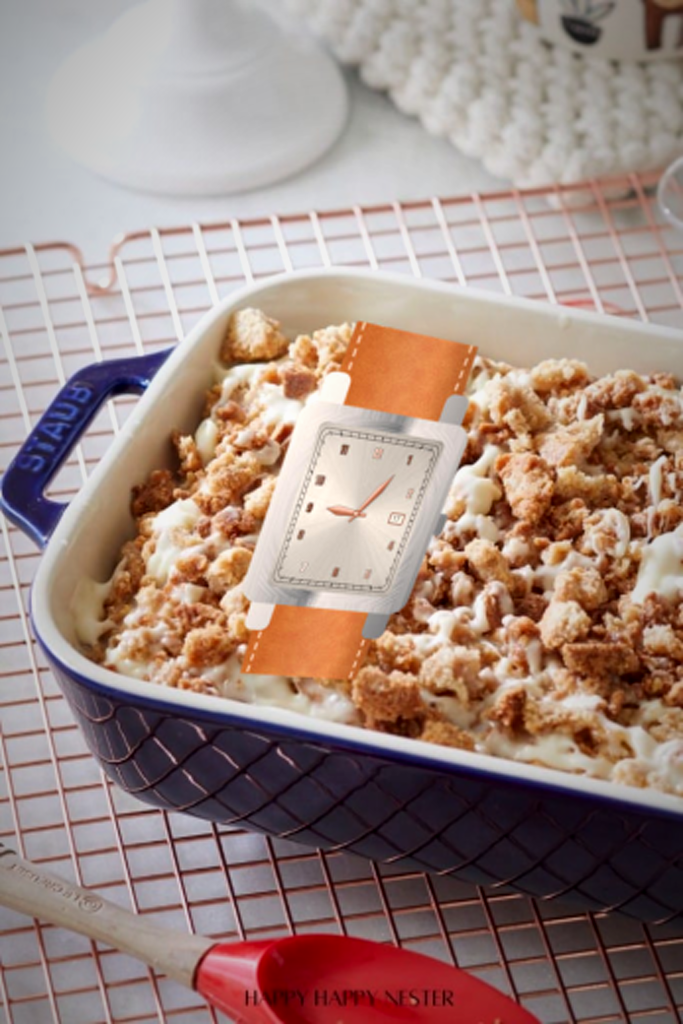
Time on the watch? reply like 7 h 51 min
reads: 9 h 05 min
